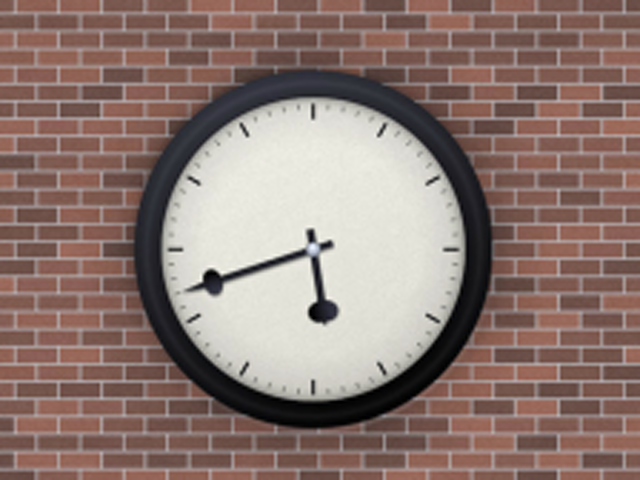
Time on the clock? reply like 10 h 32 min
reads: 5 h 42 min
